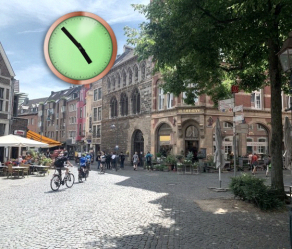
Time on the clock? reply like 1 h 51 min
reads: 4 h 53 min
